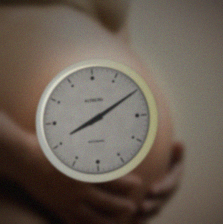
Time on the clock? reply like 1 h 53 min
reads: 8 h 10 min
